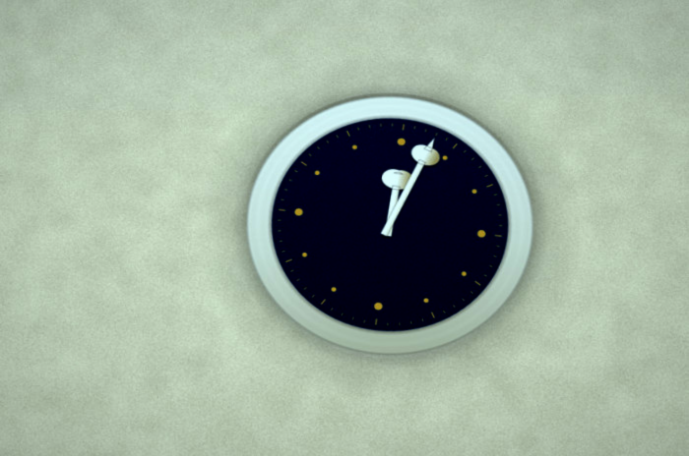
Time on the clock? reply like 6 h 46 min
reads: 12 h 03 min
